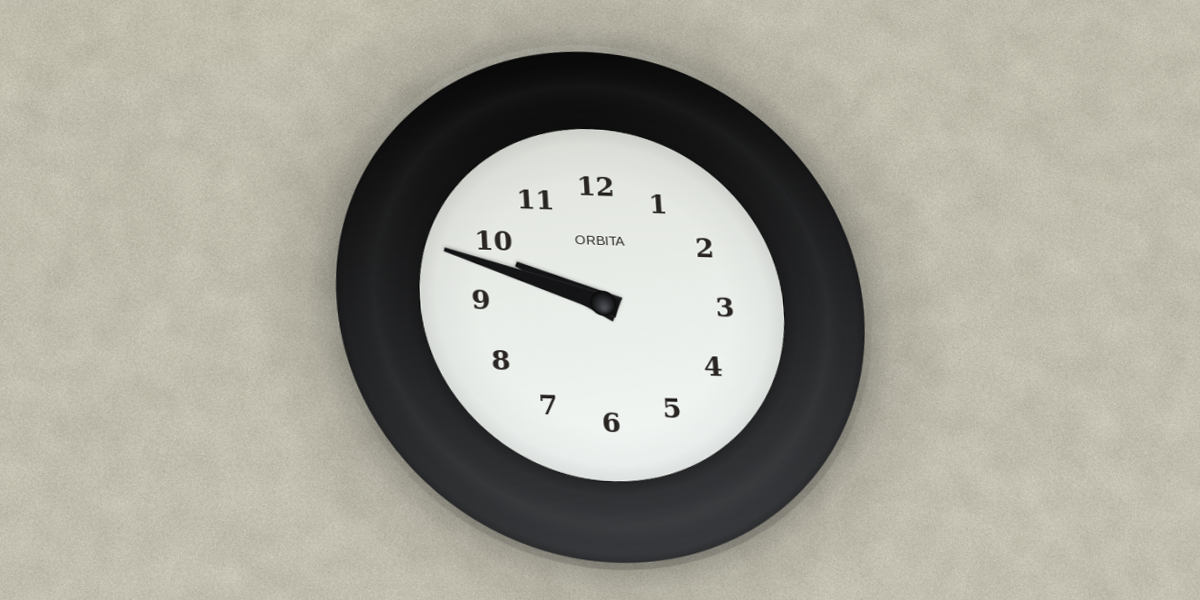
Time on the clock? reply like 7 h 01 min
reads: 9 h 48 min
